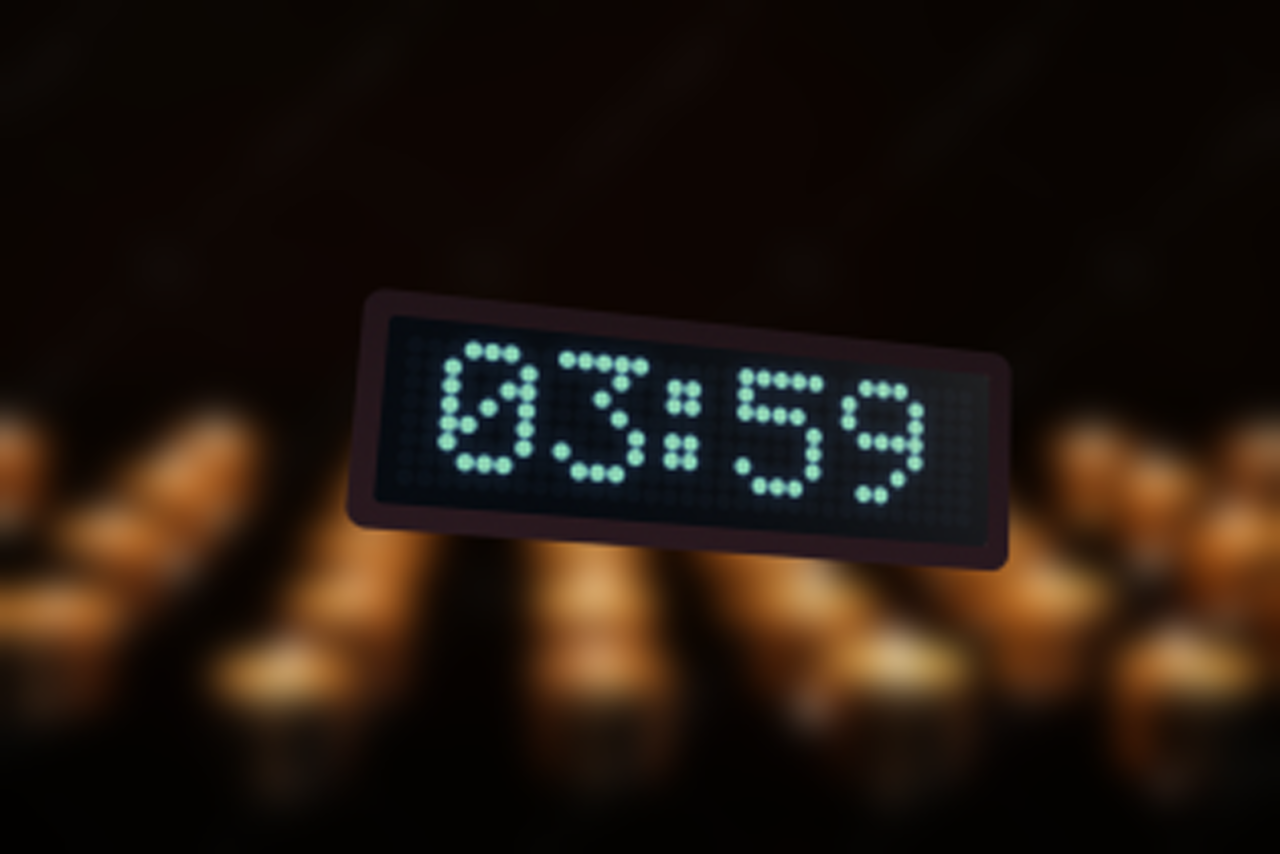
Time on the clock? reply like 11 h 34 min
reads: 3 h 59 min
